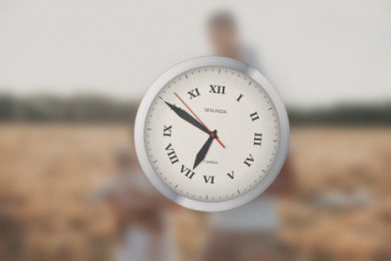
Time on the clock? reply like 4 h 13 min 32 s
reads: 6 h 49 min 52 s
